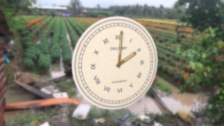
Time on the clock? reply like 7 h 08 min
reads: 2 h 01 min
